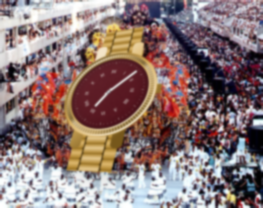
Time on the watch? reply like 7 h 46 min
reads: 7 h 08 min
